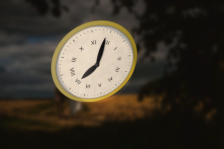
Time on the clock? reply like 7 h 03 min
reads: 6 h 59 min
